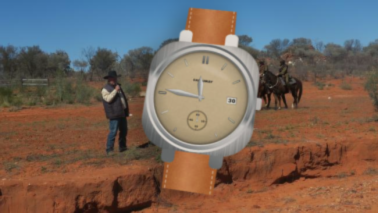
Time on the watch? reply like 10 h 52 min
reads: 11 h 46 min
